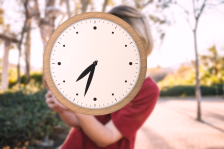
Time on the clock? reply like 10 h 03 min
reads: 7 h 33 min
